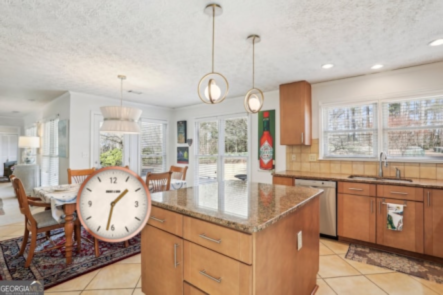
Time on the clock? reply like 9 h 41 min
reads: 1 h 32 min
